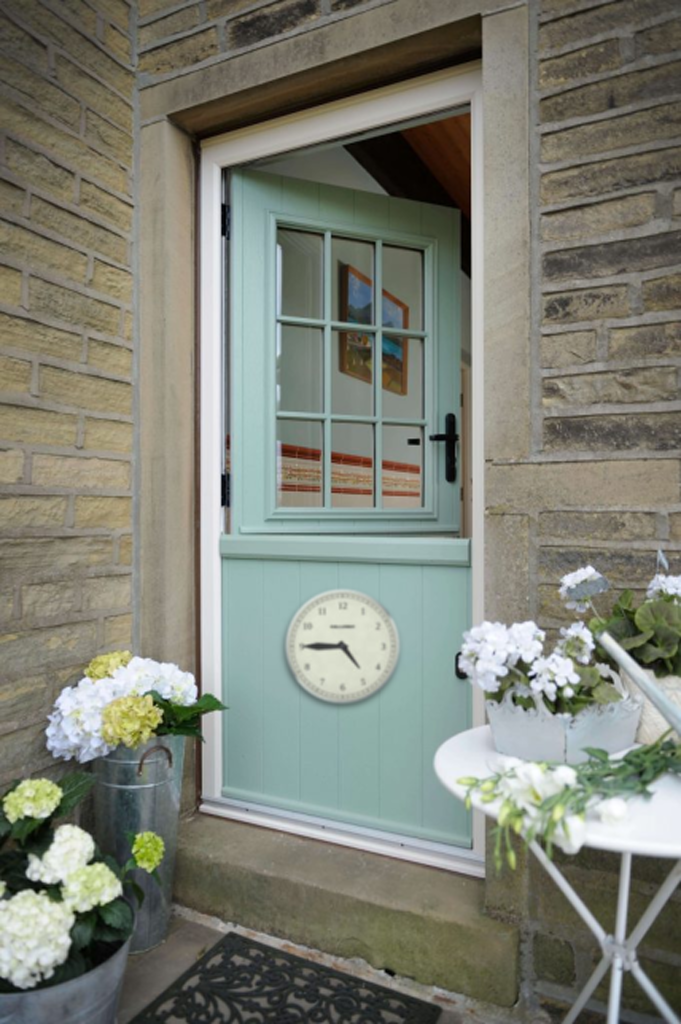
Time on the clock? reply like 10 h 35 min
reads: 4 h 45 min
